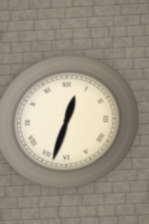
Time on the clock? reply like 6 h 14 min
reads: 12 h 33 min
